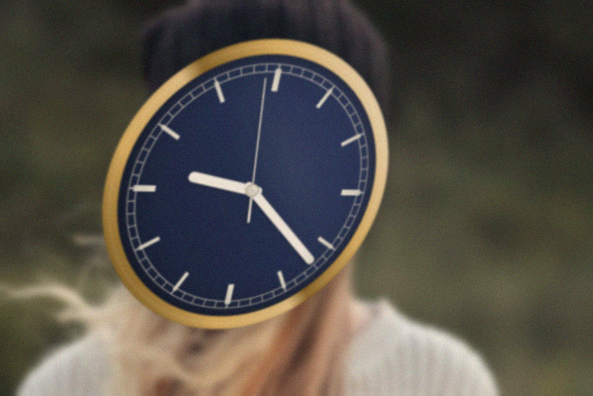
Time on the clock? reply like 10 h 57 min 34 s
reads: 9 h 21 min 59 s
